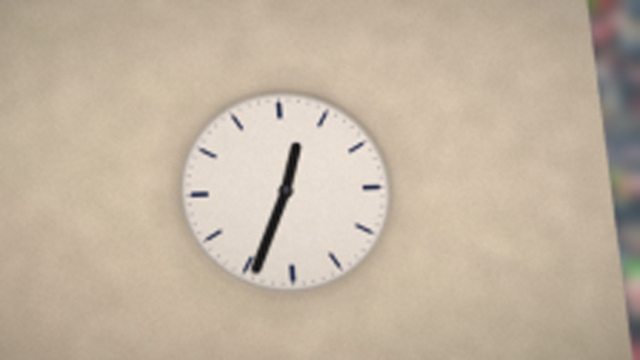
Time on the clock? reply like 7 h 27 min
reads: 12 h 34 min
